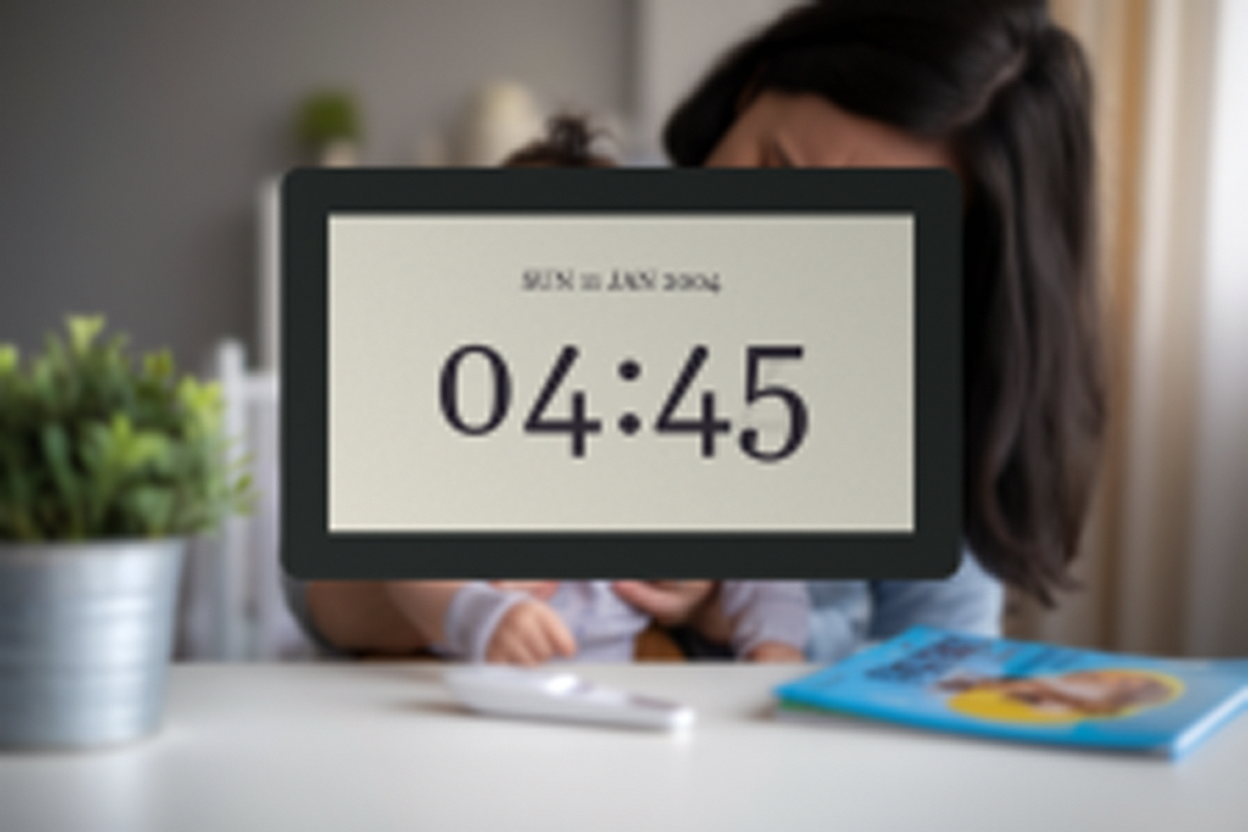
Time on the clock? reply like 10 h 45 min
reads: 4 h 45 min
